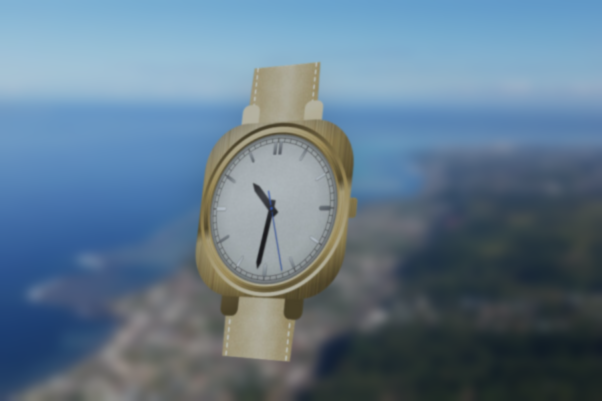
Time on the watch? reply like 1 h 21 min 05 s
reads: 10 h 31 min 27 s
